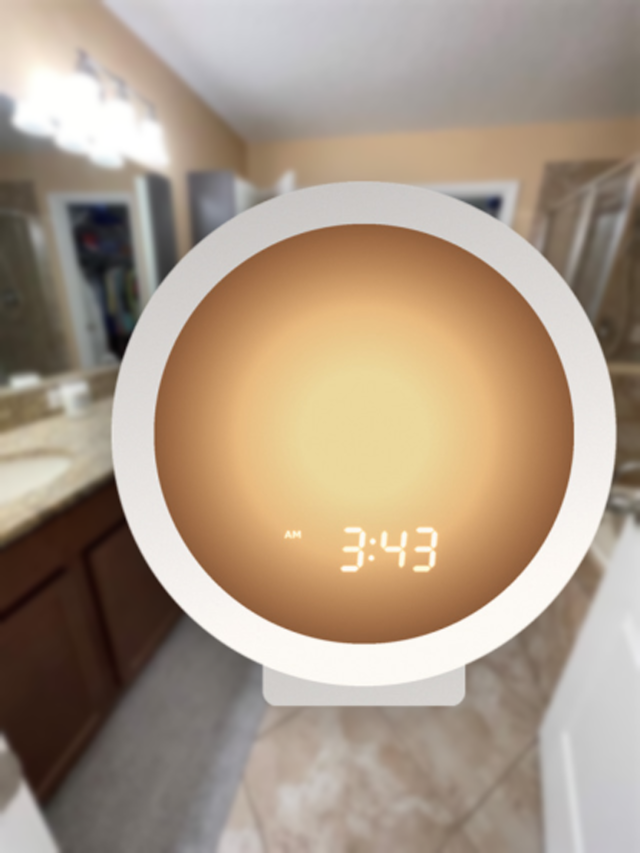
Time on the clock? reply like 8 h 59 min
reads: 3 h 43 min
